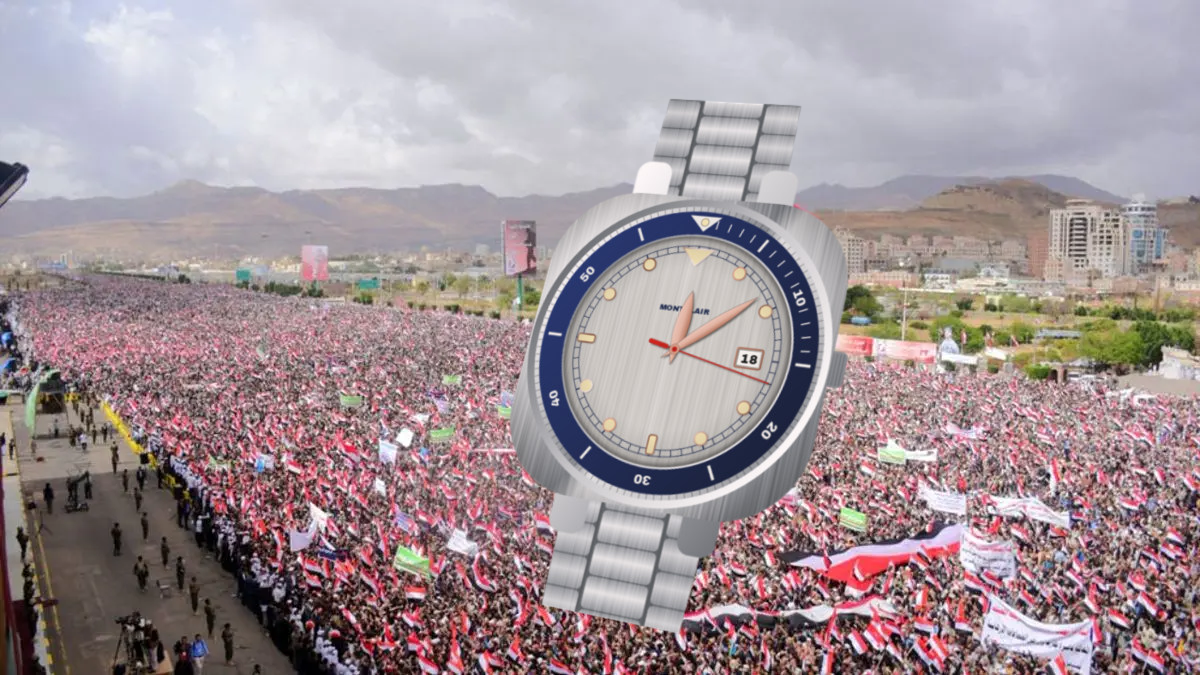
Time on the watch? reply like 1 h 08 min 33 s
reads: 12 h 08 min 17 s
